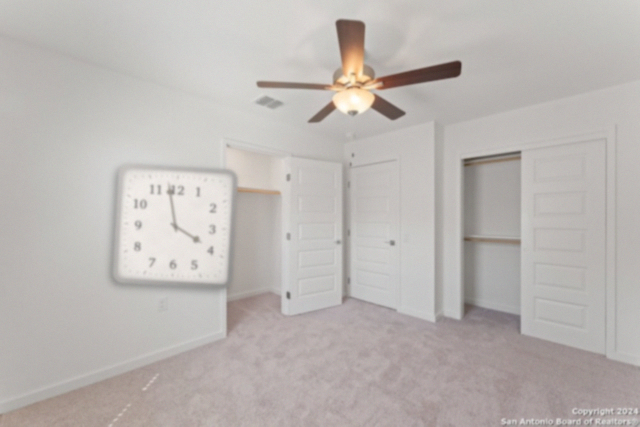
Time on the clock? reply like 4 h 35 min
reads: 3 h 58 min
